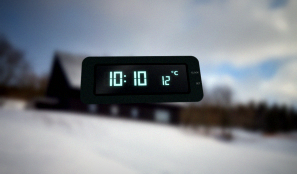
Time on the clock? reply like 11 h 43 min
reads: 10 h 10 min
